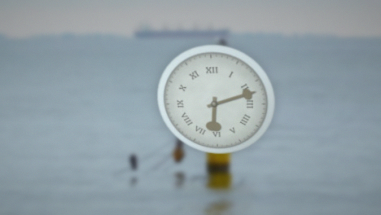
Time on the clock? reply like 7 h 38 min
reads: 6 h 12 min
